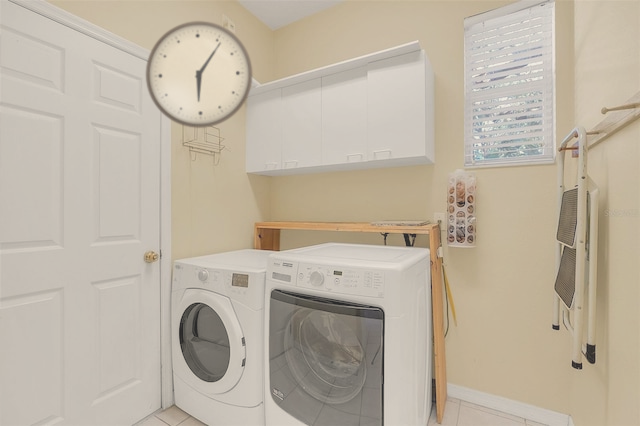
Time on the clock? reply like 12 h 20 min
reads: 6 h 06 min
